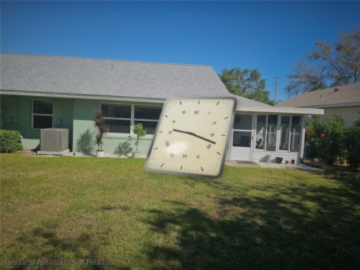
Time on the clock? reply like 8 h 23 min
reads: 9 h 18 min
